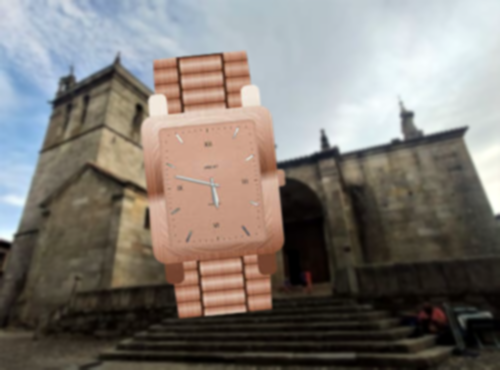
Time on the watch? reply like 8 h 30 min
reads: 5 h 48 min
